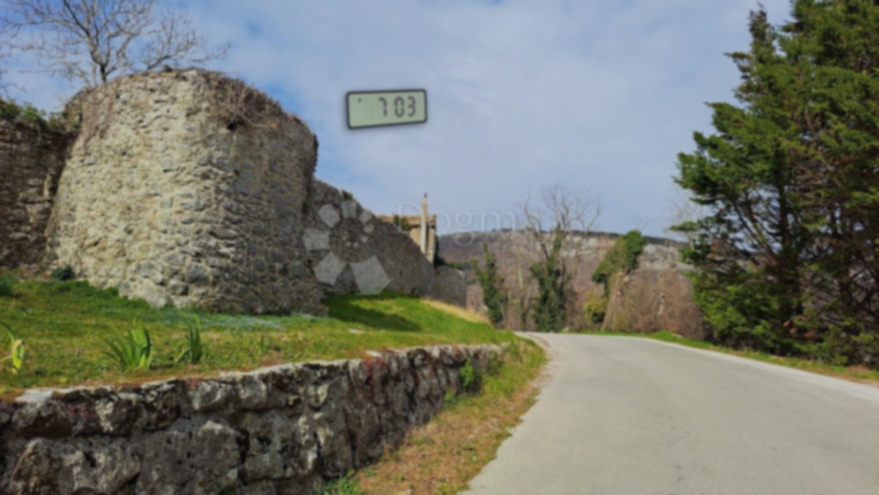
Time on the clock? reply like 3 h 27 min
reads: 7 h 03 min
